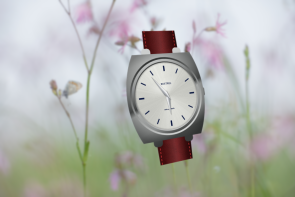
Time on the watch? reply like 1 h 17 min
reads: 5 h 54 min
